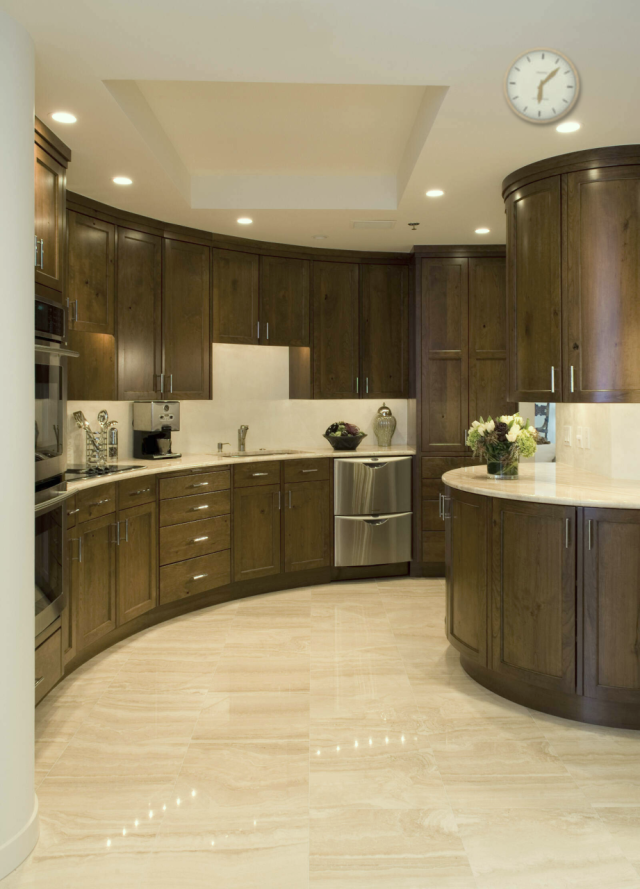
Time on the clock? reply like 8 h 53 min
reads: 6 h 07 min
